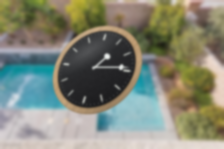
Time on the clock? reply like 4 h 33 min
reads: 1 h 14 min
